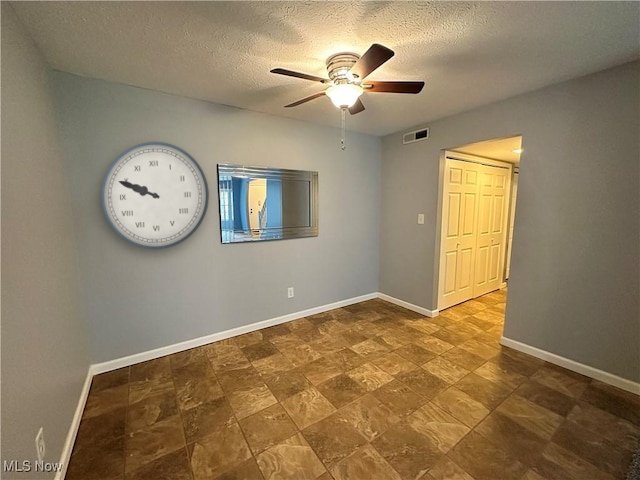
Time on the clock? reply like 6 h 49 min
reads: 9 h 49 min
